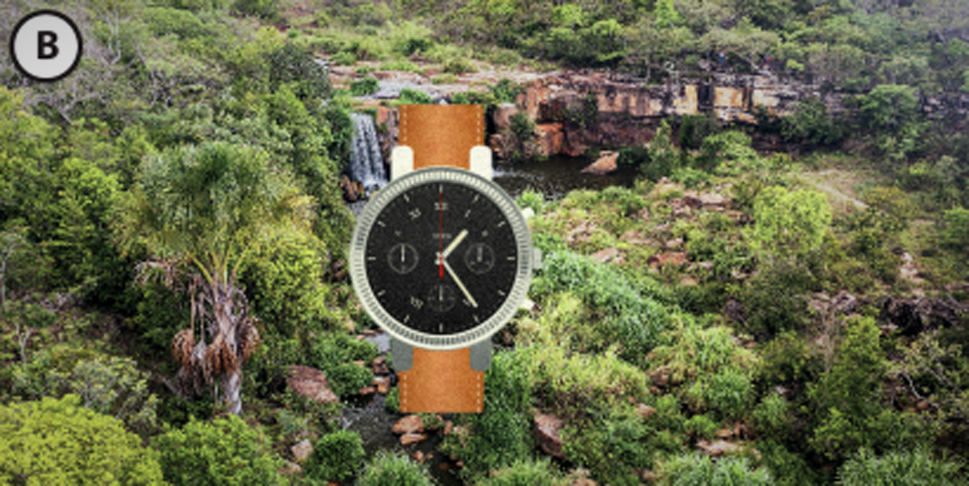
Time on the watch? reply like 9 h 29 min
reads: 1 h 24 min
